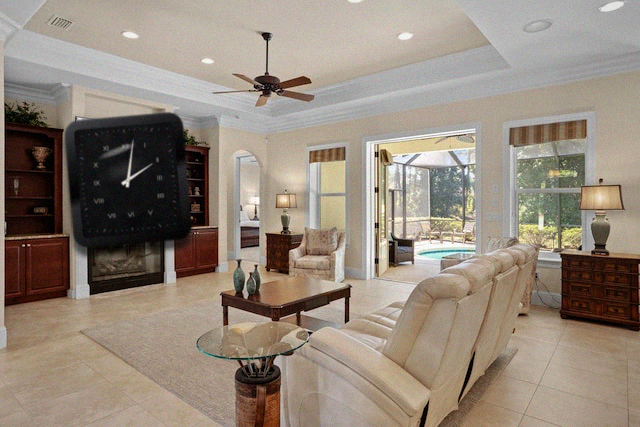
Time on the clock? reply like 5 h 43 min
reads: 2 h 02 min
